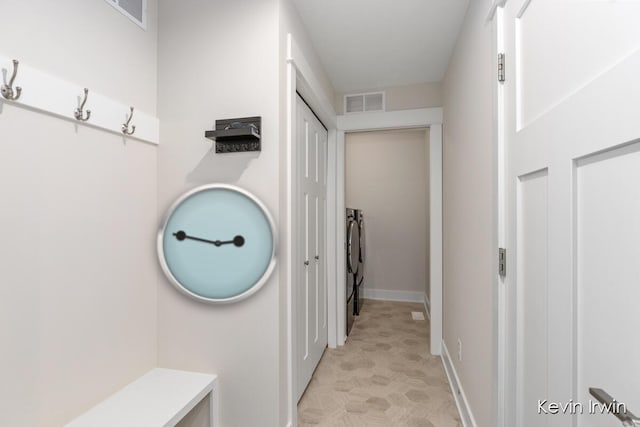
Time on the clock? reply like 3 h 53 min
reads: 2 h 47 min
